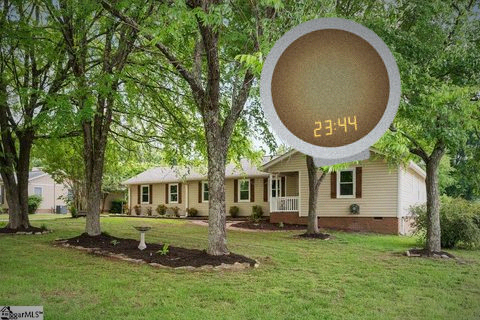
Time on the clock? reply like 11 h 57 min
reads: 23 h 44 min
